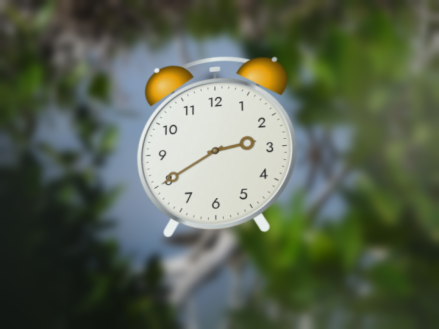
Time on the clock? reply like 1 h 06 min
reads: 2 h 40 min
